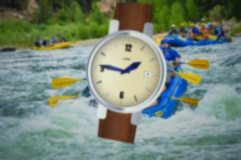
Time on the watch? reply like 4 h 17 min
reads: 1 h 46 min
